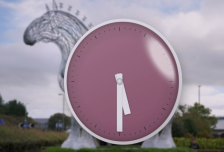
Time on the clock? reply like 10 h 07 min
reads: 5 h 30 min
